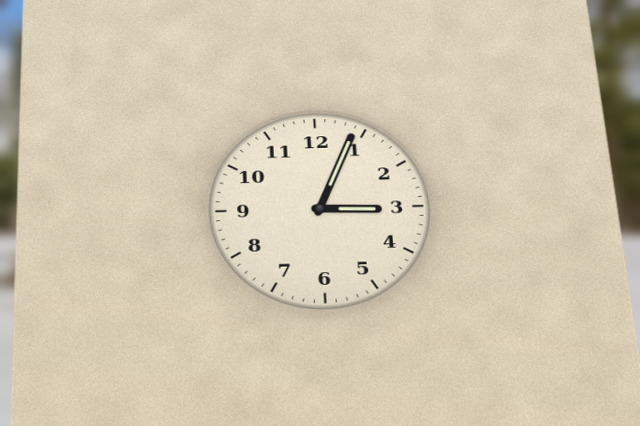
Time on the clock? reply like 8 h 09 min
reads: 3 h 04 min
